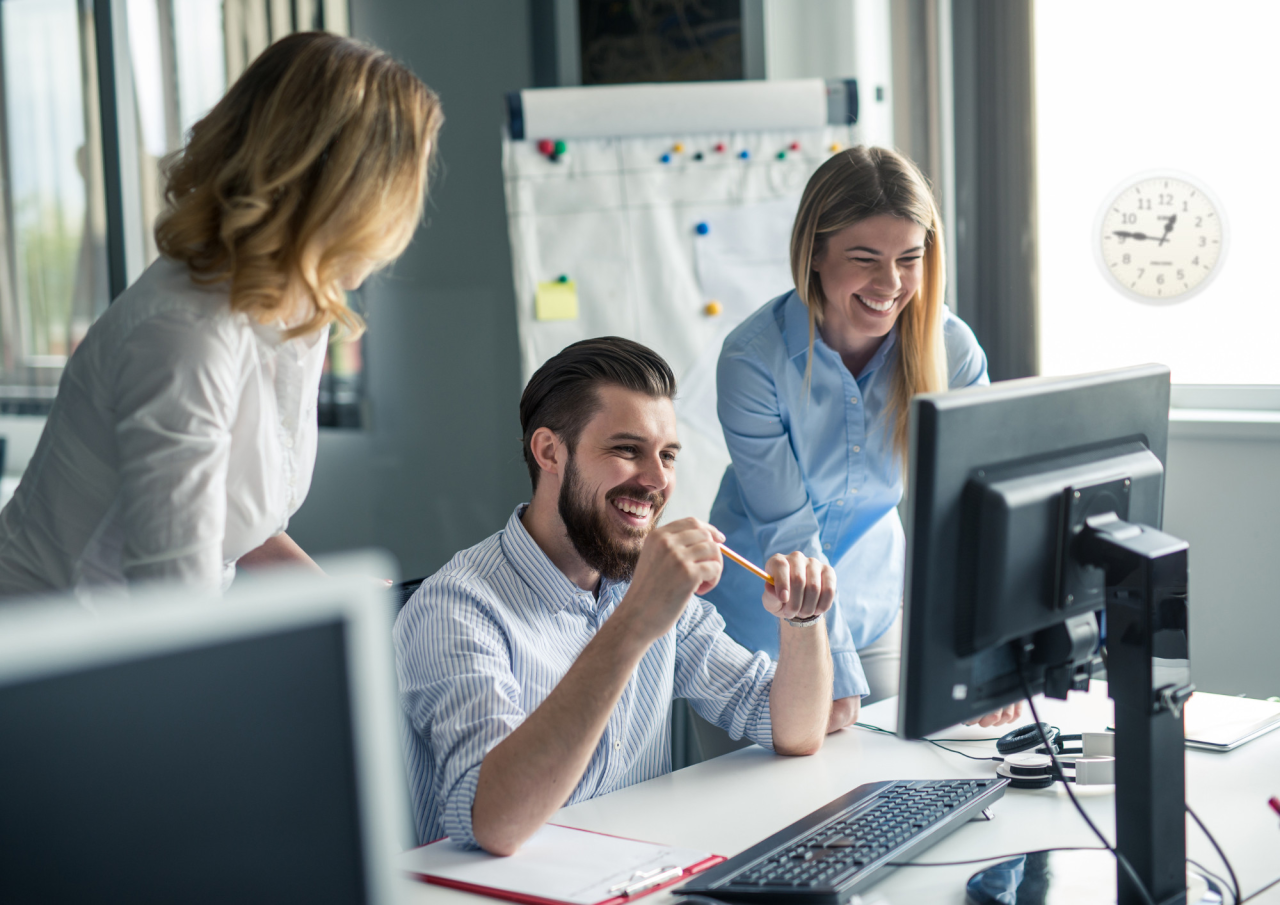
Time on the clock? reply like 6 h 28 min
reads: 12 h 46 min
